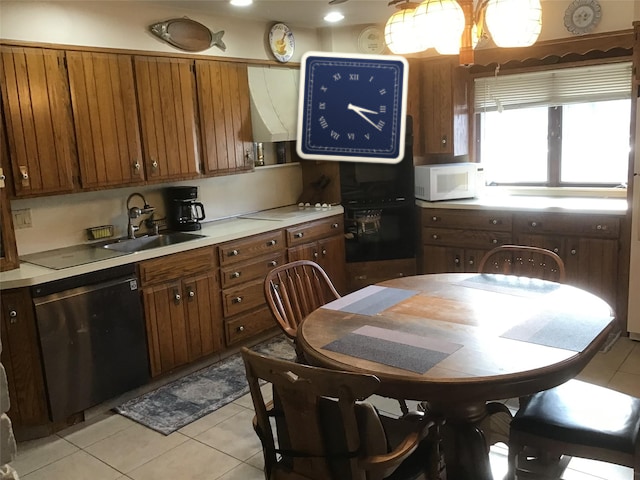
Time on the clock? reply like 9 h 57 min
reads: 3 h 21 min
